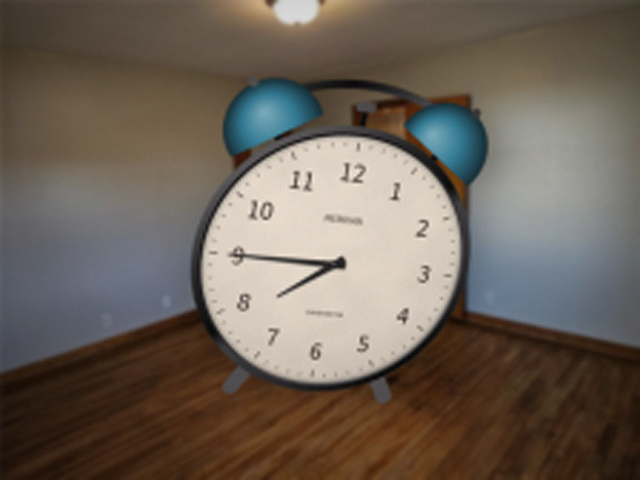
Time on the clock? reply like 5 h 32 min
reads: 7 h 45 min
